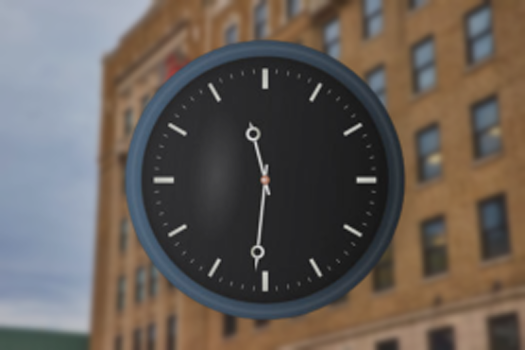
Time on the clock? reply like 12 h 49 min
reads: 11 h 31 min
